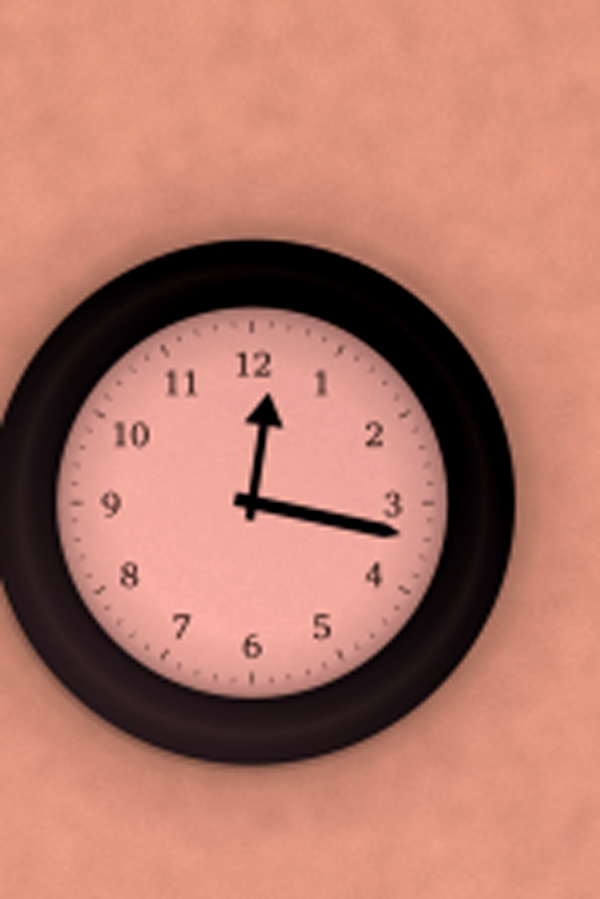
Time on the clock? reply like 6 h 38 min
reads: 12 h 17 min
